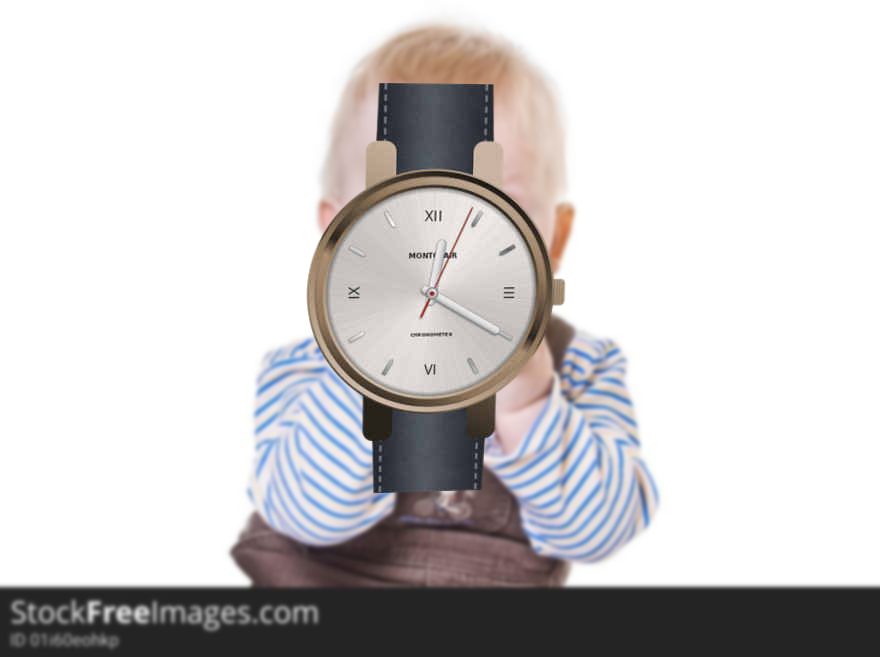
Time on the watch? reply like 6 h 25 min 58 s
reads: 12 h 20 min 04 s
